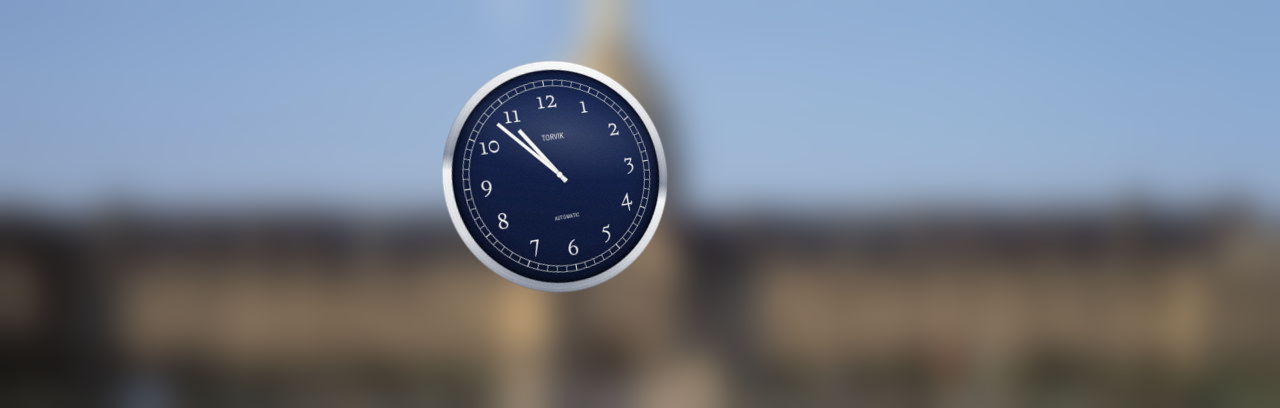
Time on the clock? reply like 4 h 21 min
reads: 10 h 53 min
